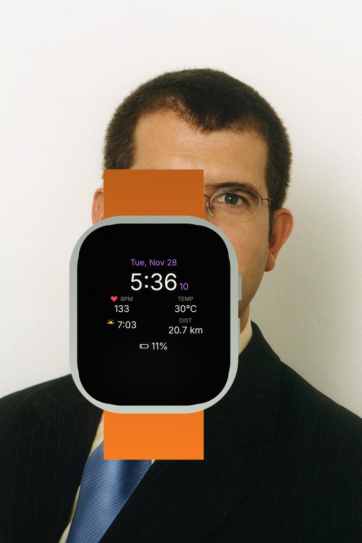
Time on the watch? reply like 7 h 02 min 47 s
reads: 5 h 36 min 10 s
